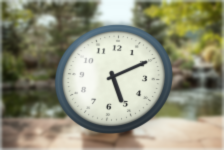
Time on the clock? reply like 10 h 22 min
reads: 5 h 10 min
